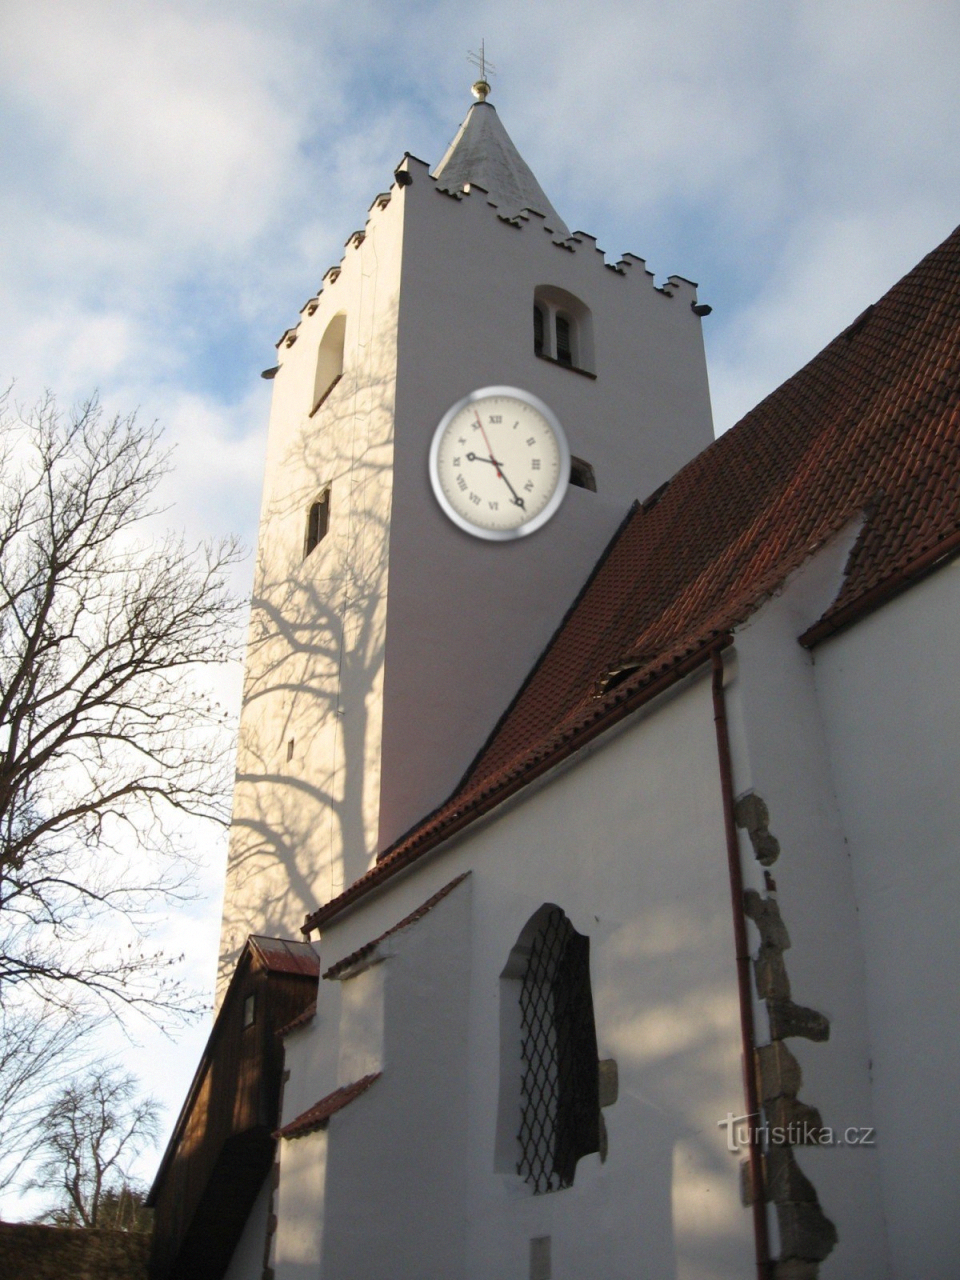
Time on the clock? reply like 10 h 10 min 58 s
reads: 9 h 23 min 56 s
